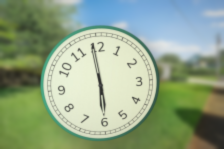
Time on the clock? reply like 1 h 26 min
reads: 5 h 59 min
